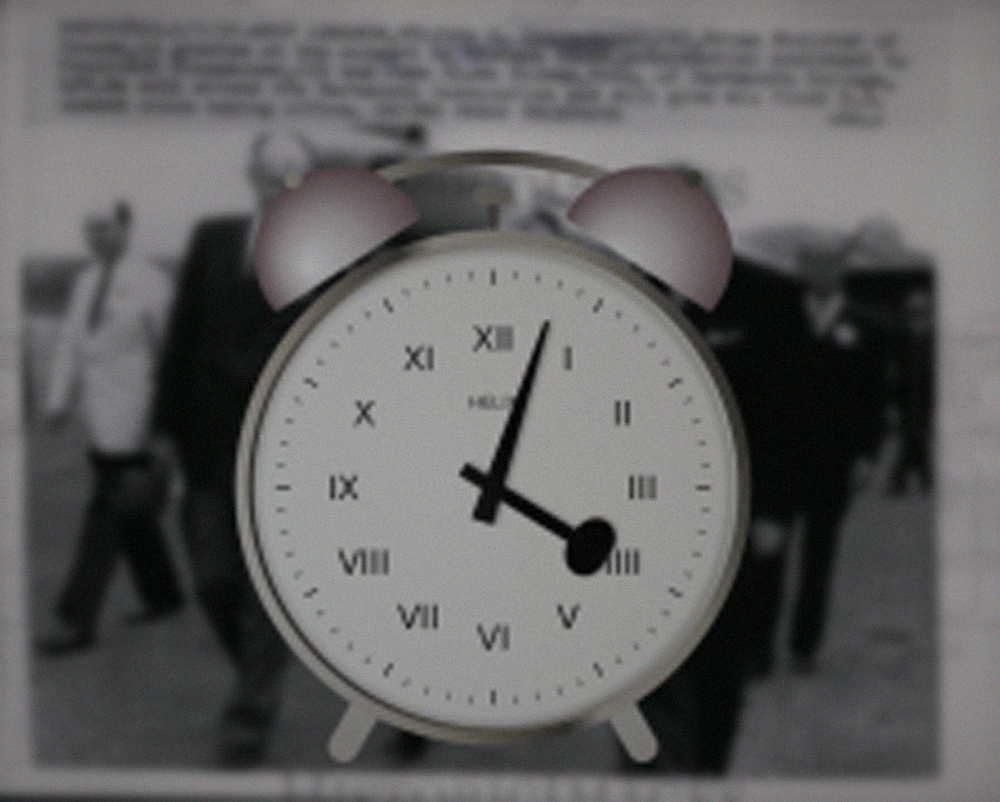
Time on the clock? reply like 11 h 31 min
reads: 4 h 03 min
